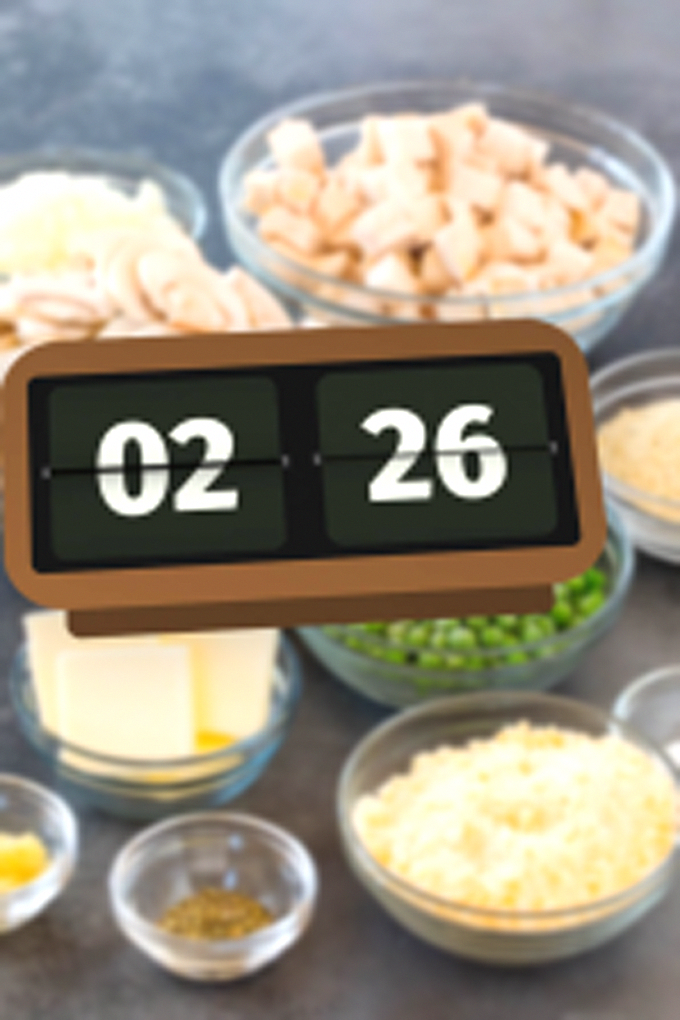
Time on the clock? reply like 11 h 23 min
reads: 2 h 26 min
